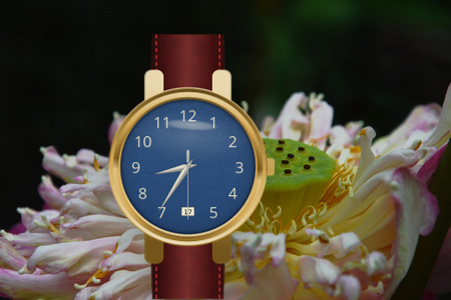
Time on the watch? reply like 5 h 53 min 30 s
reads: 8 h 35 min 30 s
